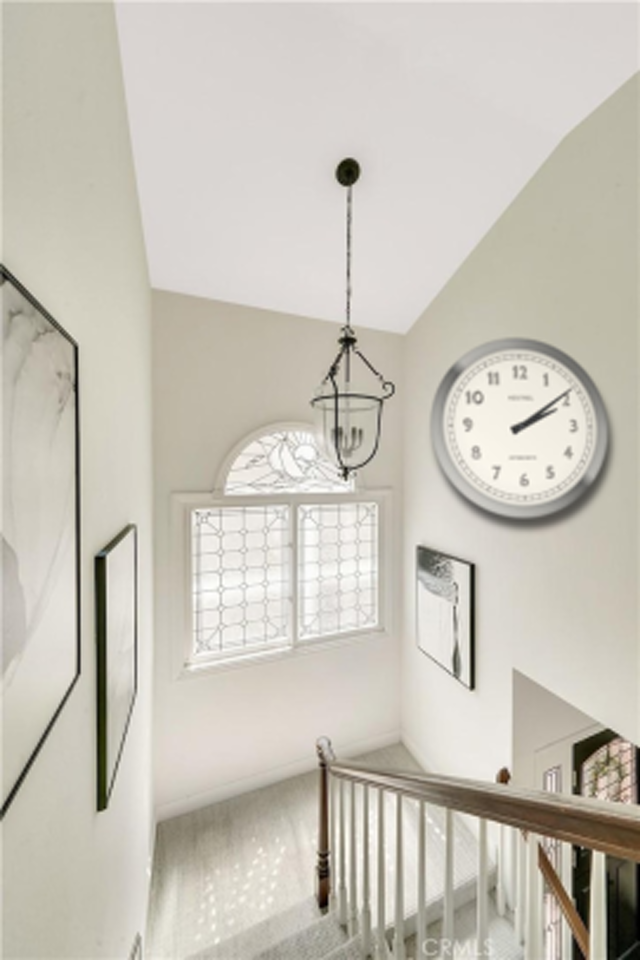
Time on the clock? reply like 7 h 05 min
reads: 2 h 09 min
